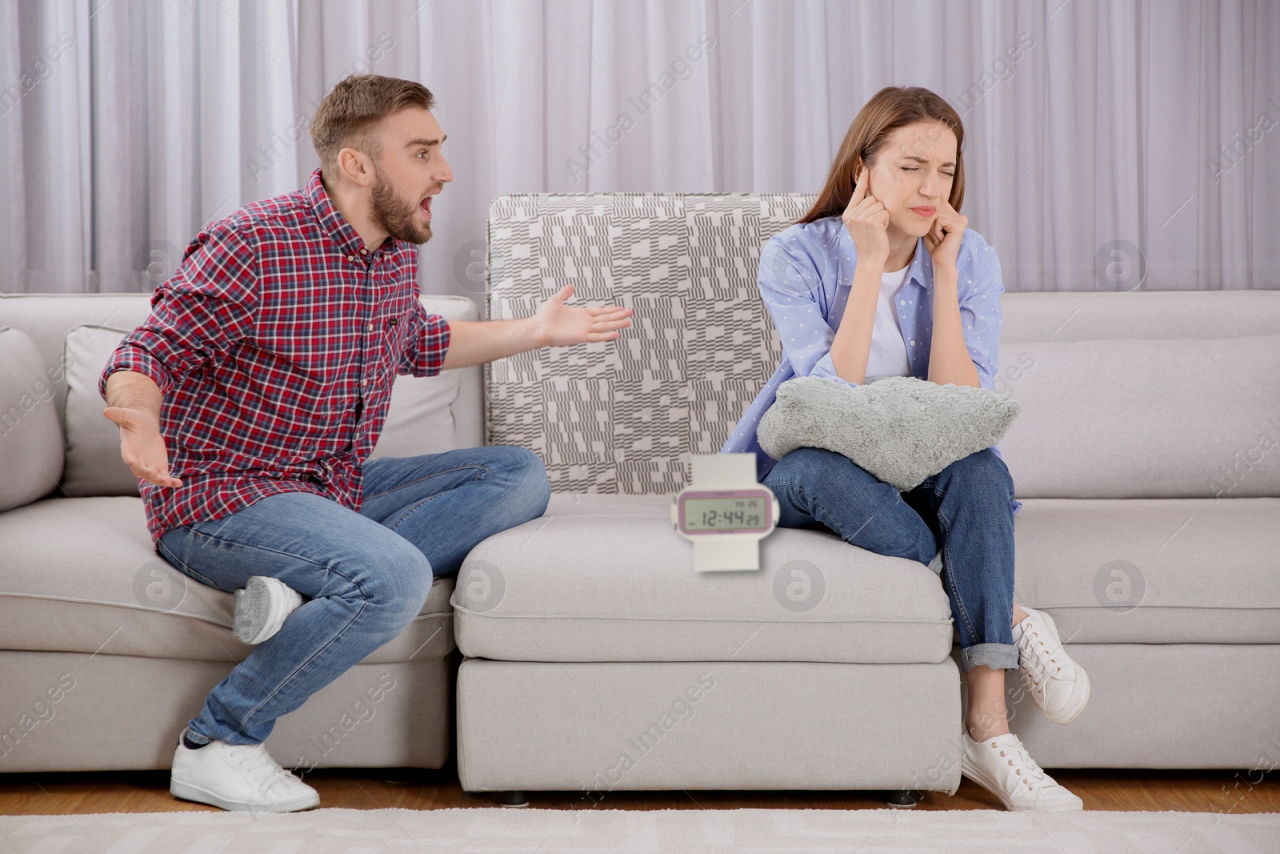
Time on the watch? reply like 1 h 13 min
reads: 12 h 44 min
